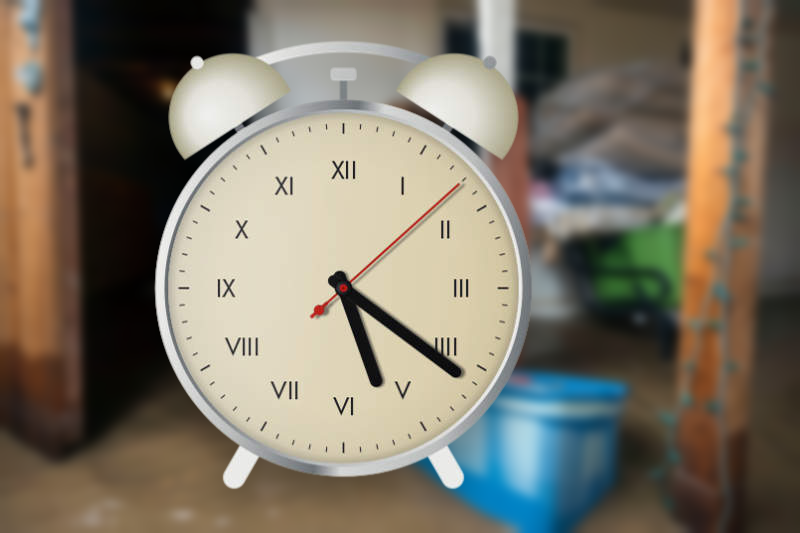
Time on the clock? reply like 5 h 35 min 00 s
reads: 5 h 21 min 08 s
